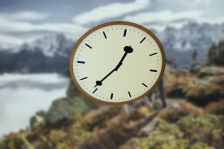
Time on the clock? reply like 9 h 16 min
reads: 12 h 36 min
